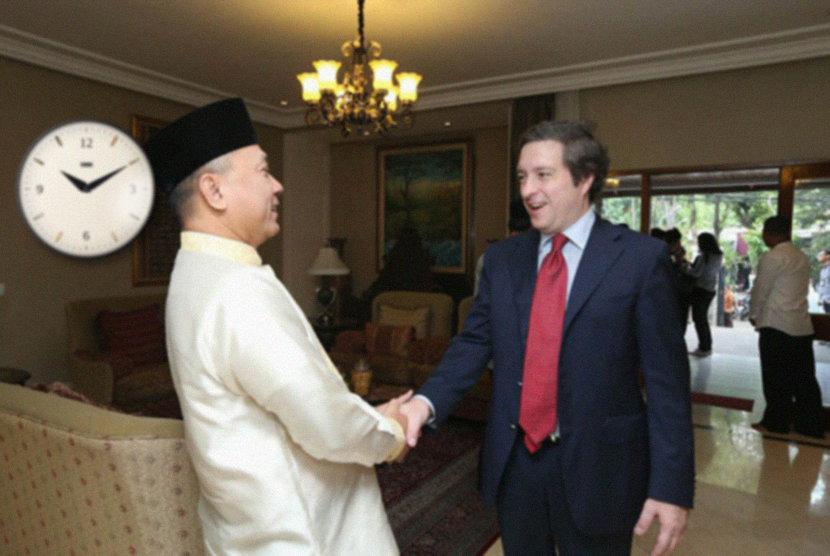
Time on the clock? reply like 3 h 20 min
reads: 10 h 10 min
